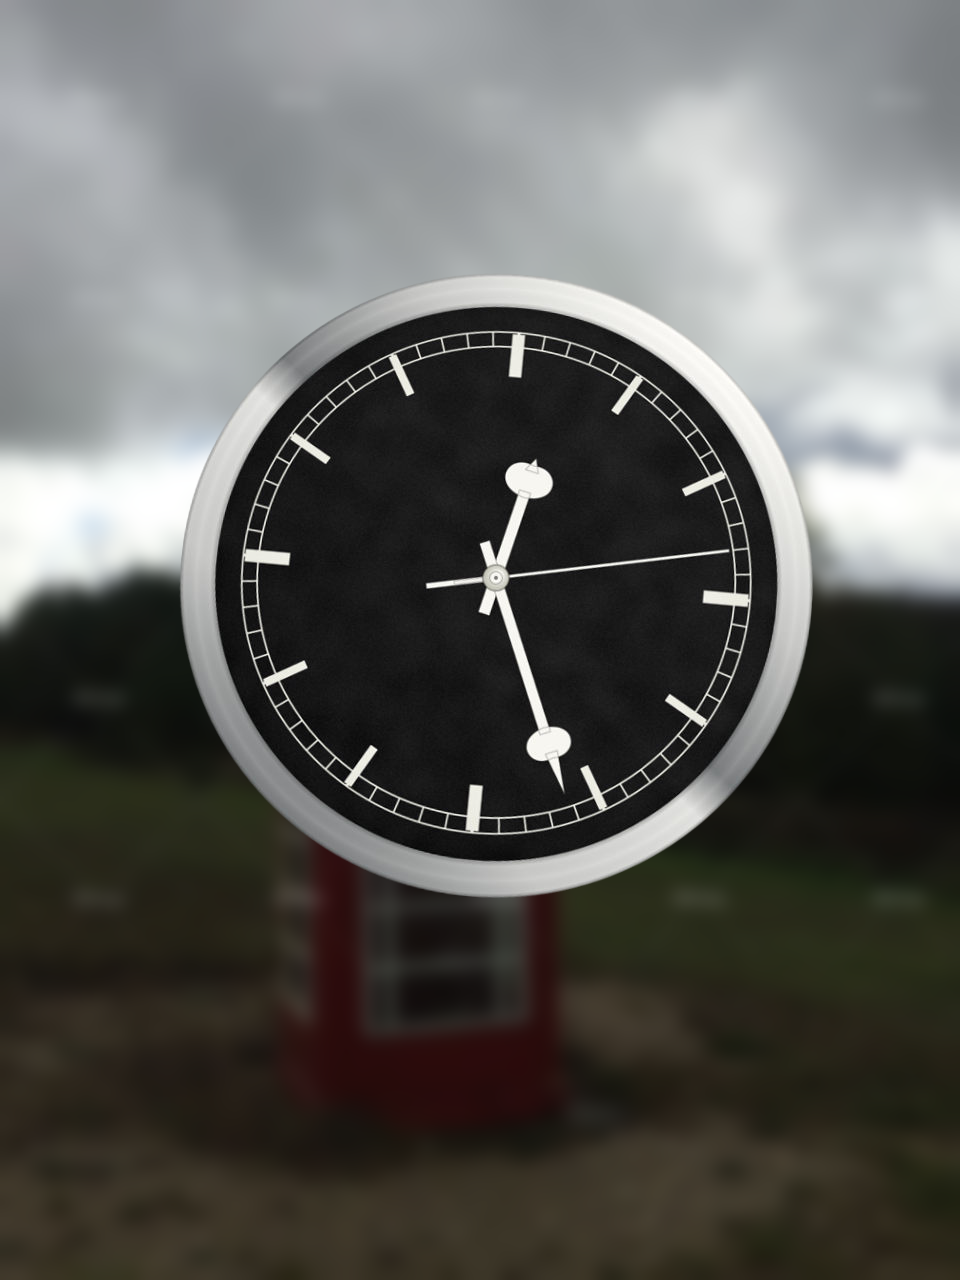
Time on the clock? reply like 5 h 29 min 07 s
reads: 12 h 26 min 13 s
